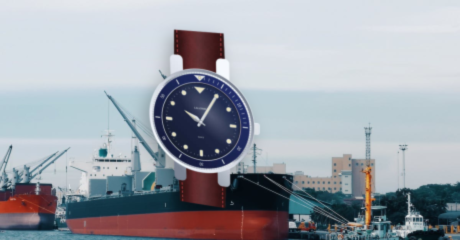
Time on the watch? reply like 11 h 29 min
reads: 10 h 05 min
